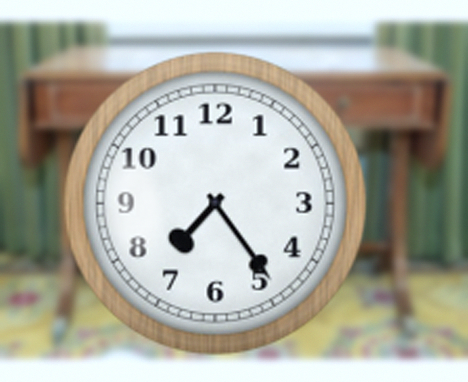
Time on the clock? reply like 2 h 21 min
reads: 7 h 24 min
